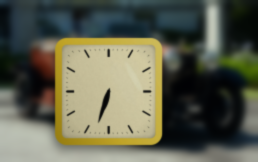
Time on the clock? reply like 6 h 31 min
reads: 6 h 33 min
